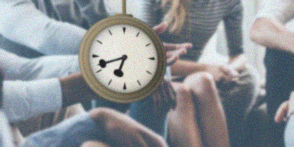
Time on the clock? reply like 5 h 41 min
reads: 6 h 42 min
